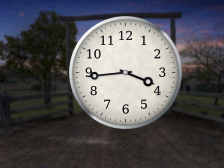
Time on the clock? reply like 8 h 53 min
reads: 3 h 44 min
